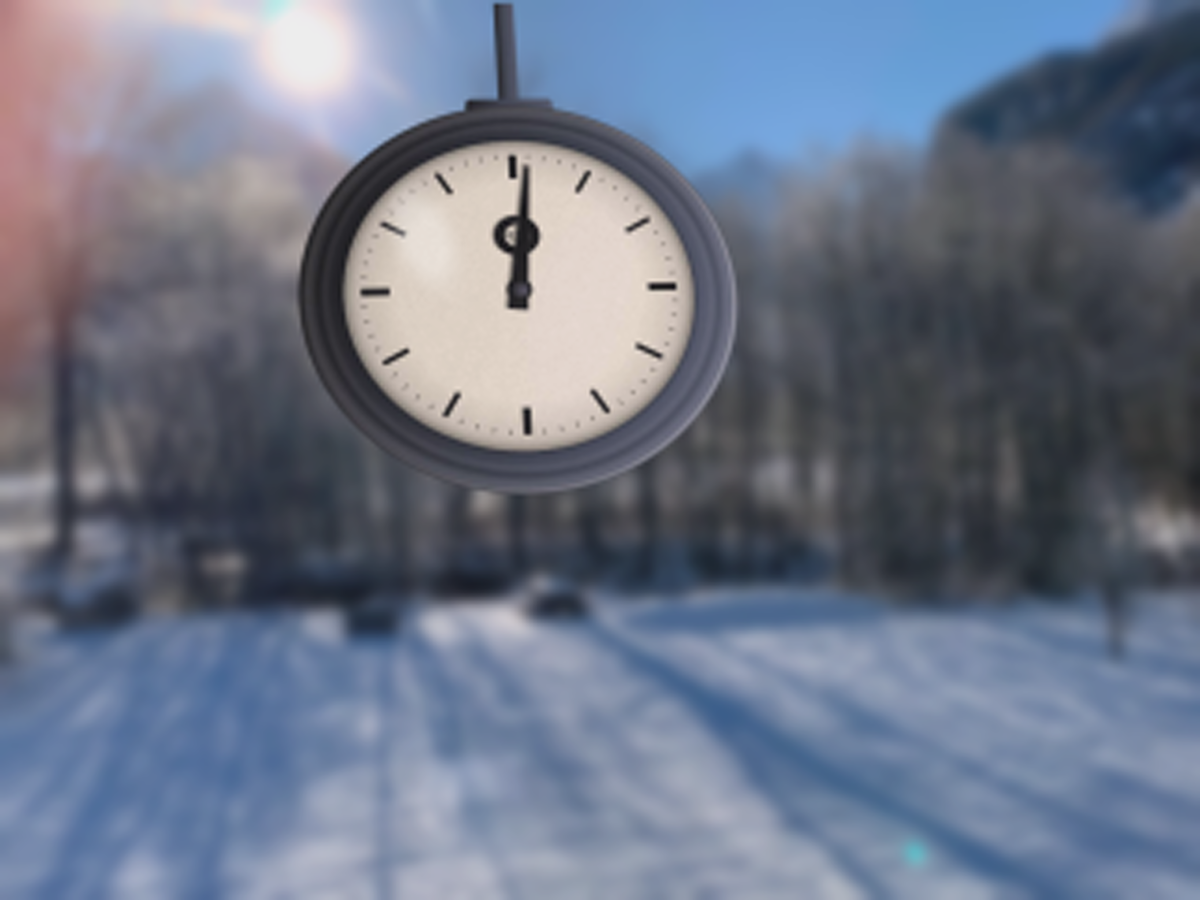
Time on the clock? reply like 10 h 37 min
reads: 12 h 01 min
